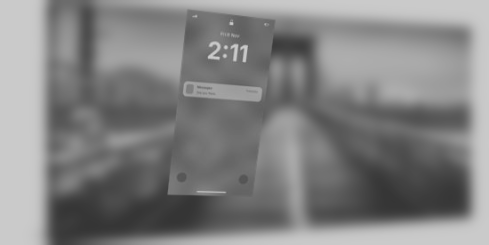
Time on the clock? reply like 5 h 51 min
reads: 2 h 11 min
